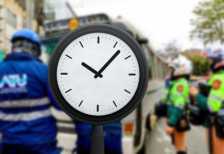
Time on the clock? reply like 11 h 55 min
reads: 10 h 07 min
